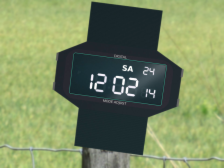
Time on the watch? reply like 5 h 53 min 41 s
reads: 12 h 02 min 14 s
